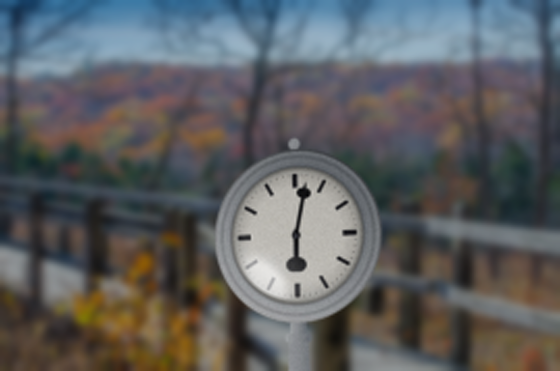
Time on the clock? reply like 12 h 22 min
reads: 6 h 02 min
